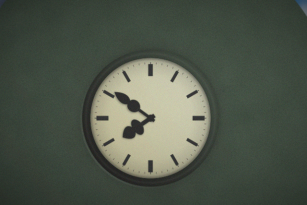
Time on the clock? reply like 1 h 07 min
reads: 7 h 51 min
